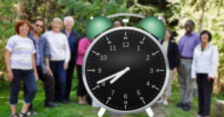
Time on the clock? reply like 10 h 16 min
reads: 7 h 41 min
